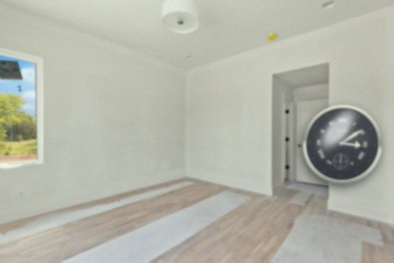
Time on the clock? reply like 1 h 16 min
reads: 3 h 09 min
